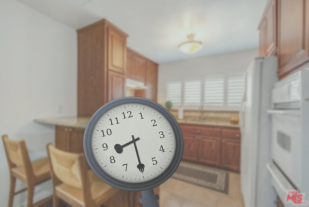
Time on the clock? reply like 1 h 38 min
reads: 8 h 30 min
